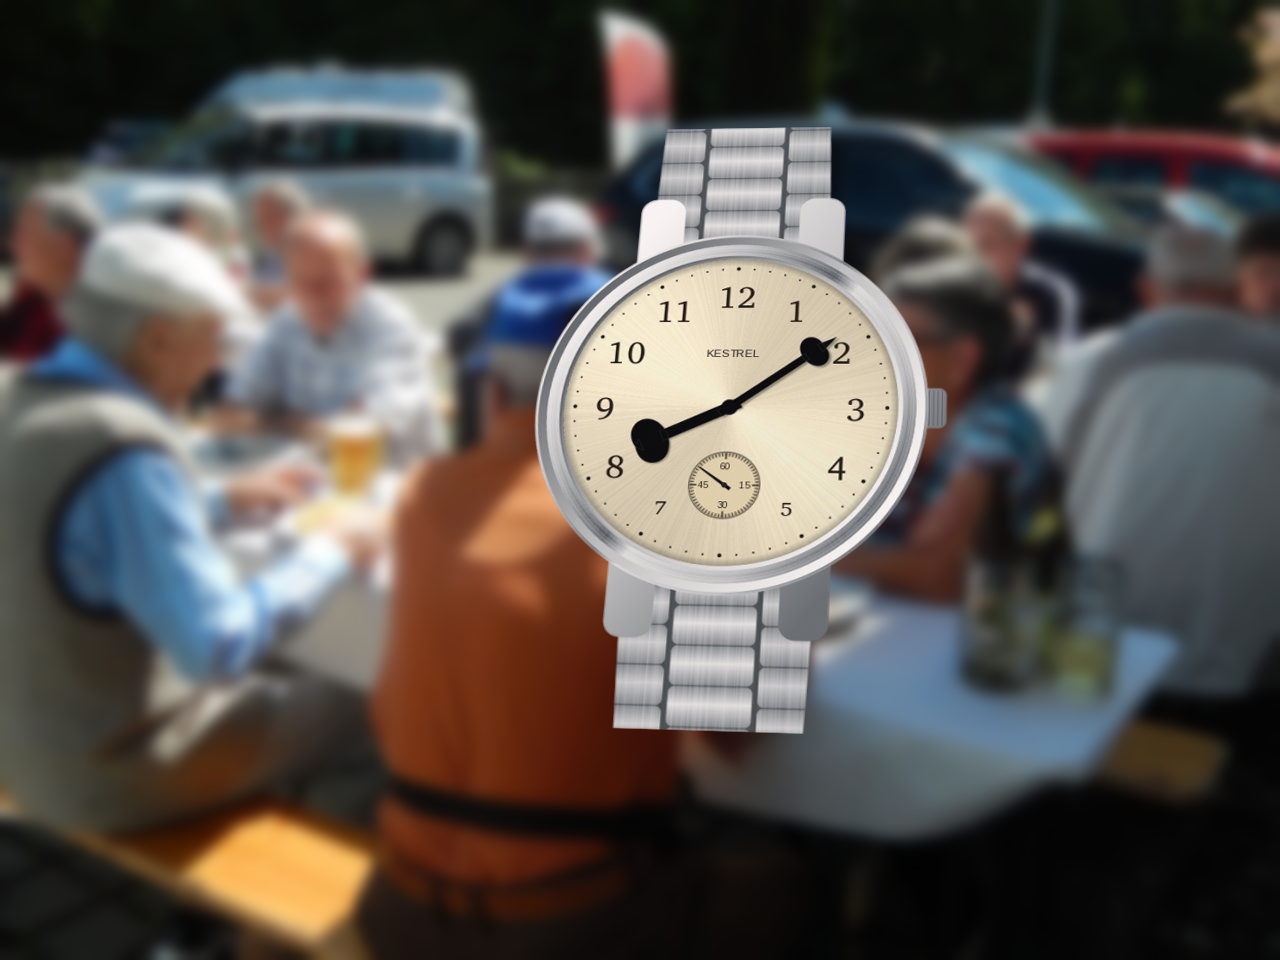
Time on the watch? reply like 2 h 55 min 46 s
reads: 8 h 08 min 51 s
